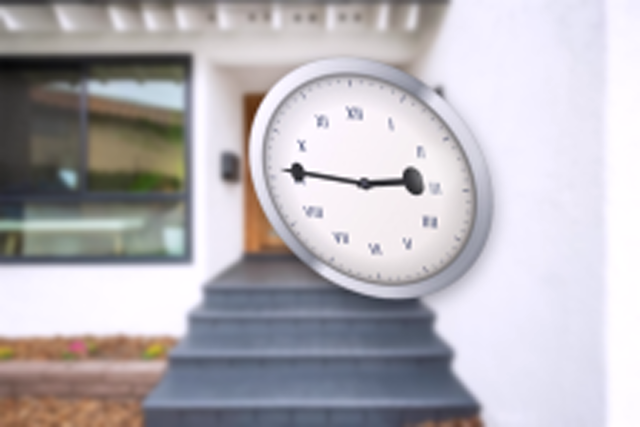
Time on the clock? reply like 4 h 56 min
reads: 2 h 46 min
